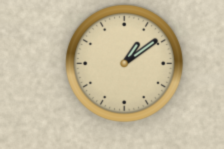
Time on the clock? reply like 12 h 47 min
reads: 1 h 09 min
